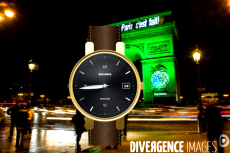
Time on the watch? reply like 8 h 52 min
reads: 8 h 44 min
